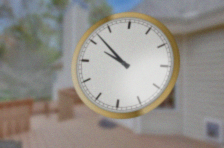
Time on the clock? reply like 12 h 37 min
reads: 9 h 52 min
